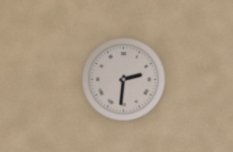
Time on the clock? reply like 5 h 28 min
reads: 2 h 31 min
